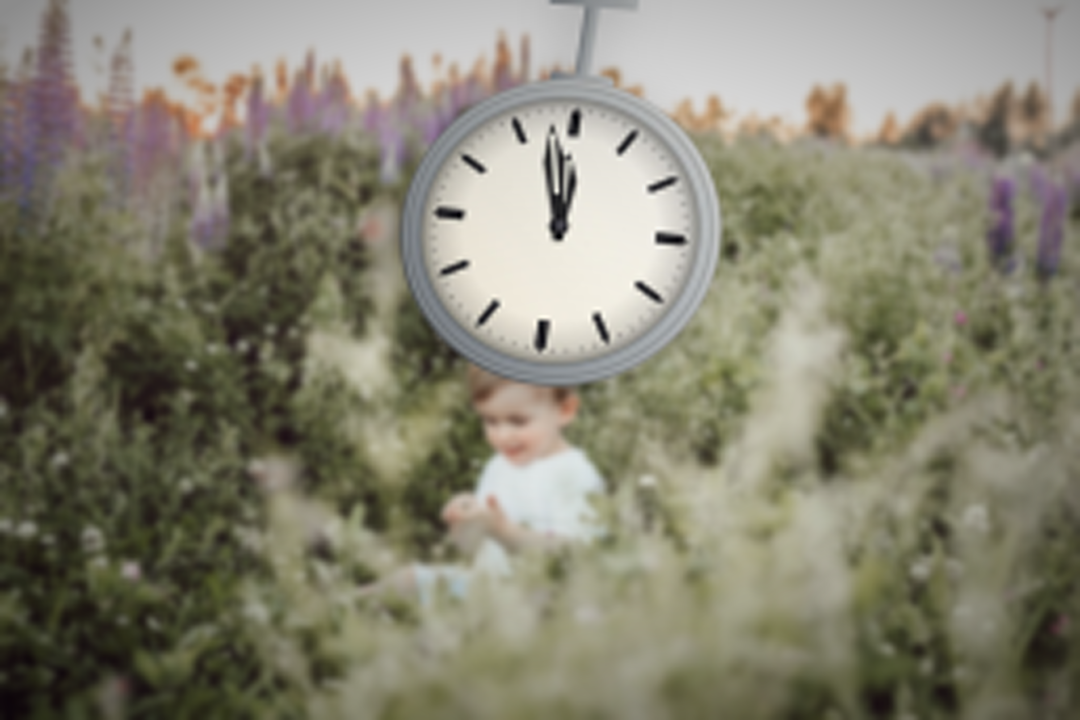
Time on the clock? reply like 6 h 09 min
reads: 11 h 58 min
